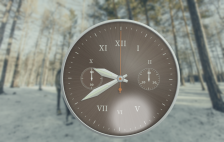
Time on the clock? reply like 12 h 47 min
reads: 9 h 40 min
